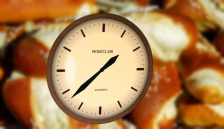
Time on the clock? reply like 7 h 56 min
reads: 1 h 38 min
